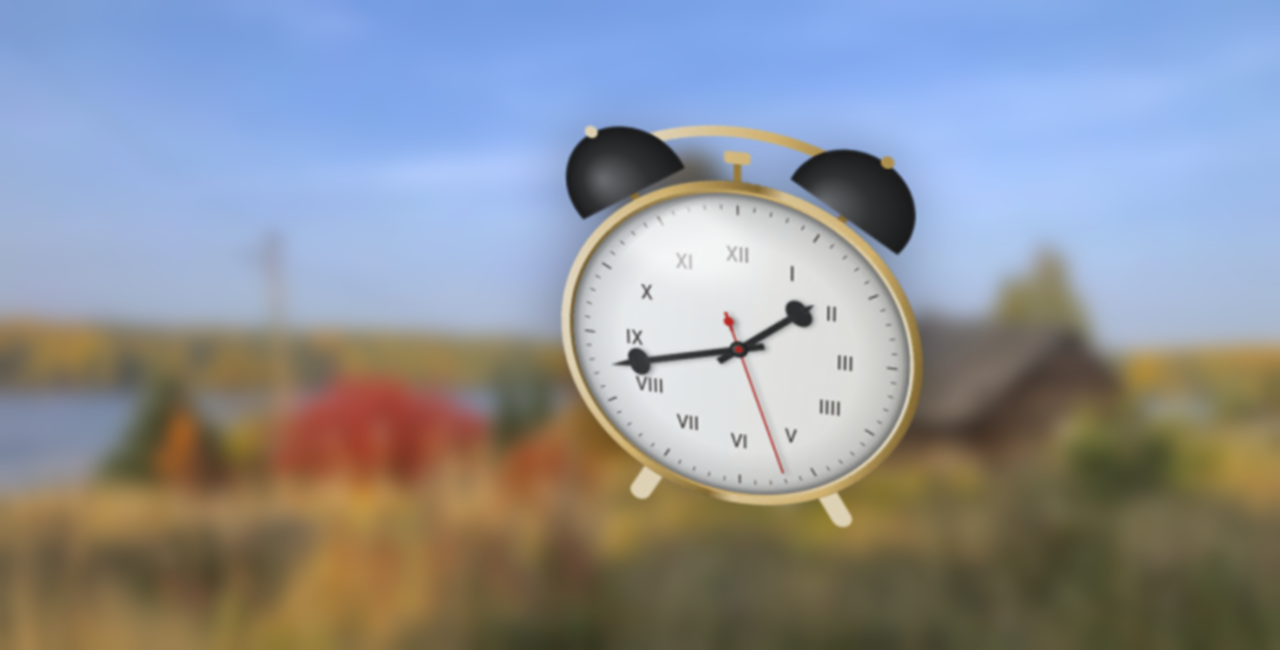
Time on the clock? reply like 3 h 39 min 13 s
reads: 1 h 42 min 27 s
